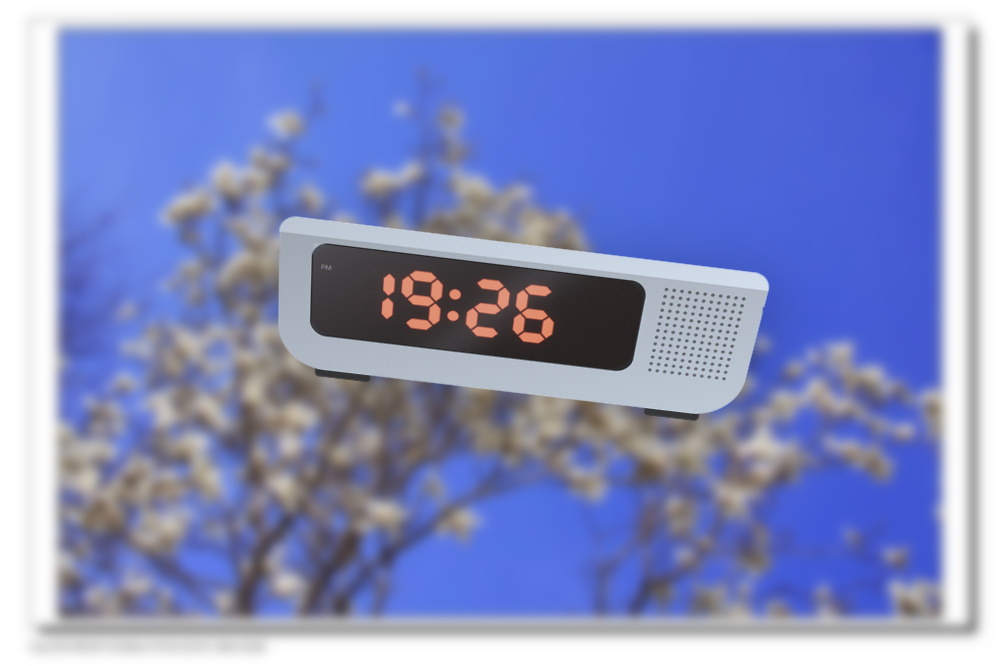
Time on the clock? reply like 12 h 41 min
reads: 19 h 26 min
